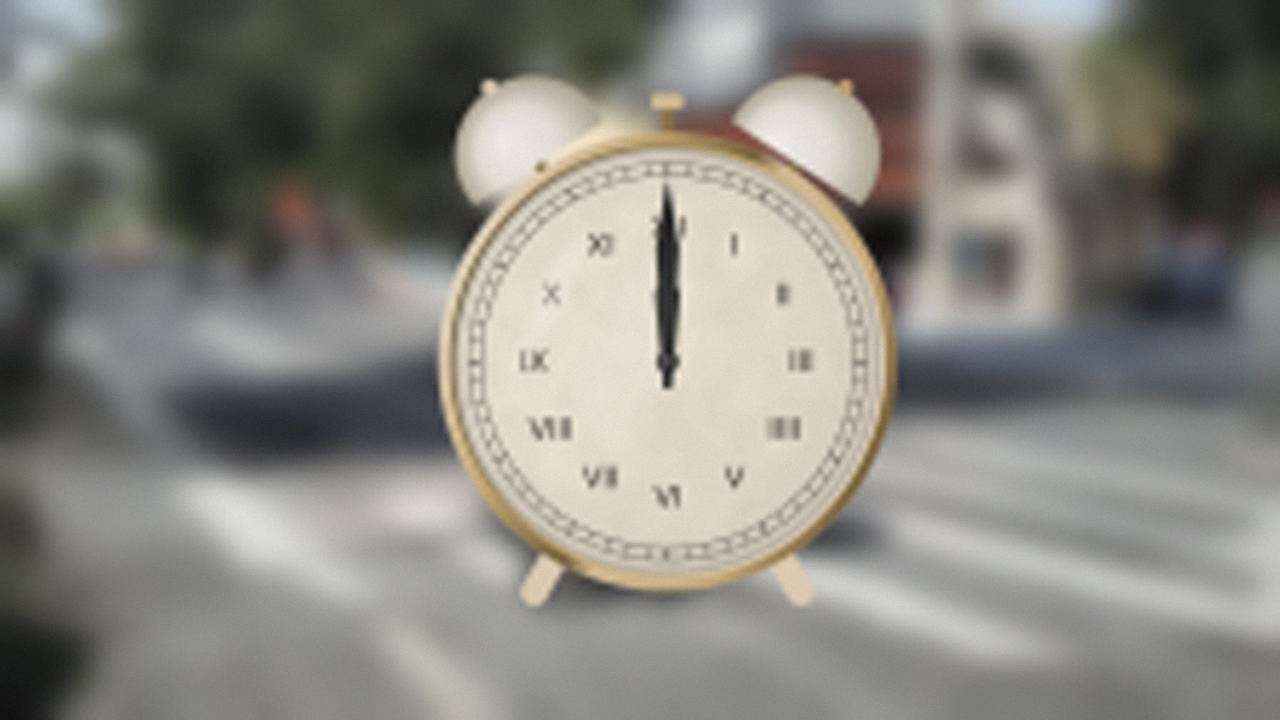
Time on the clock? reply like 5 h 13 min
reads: 12 h 00 min
